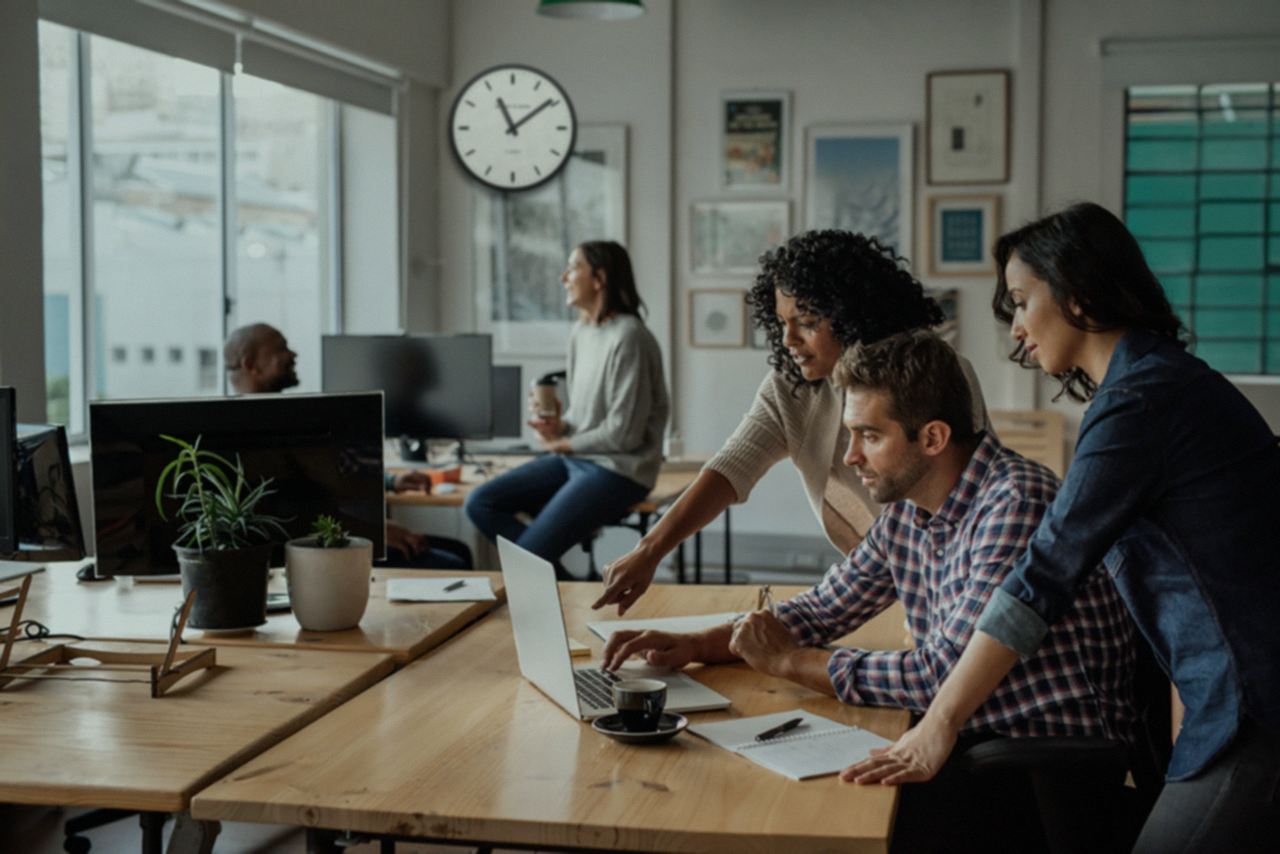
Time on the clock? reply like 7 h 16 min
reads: 11 h 09 min
